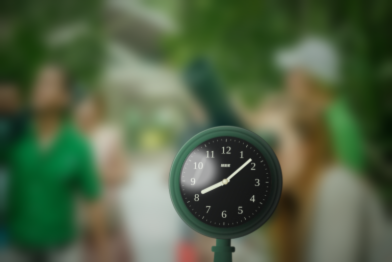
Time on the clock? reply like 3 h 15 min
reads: 8 h 08 min
